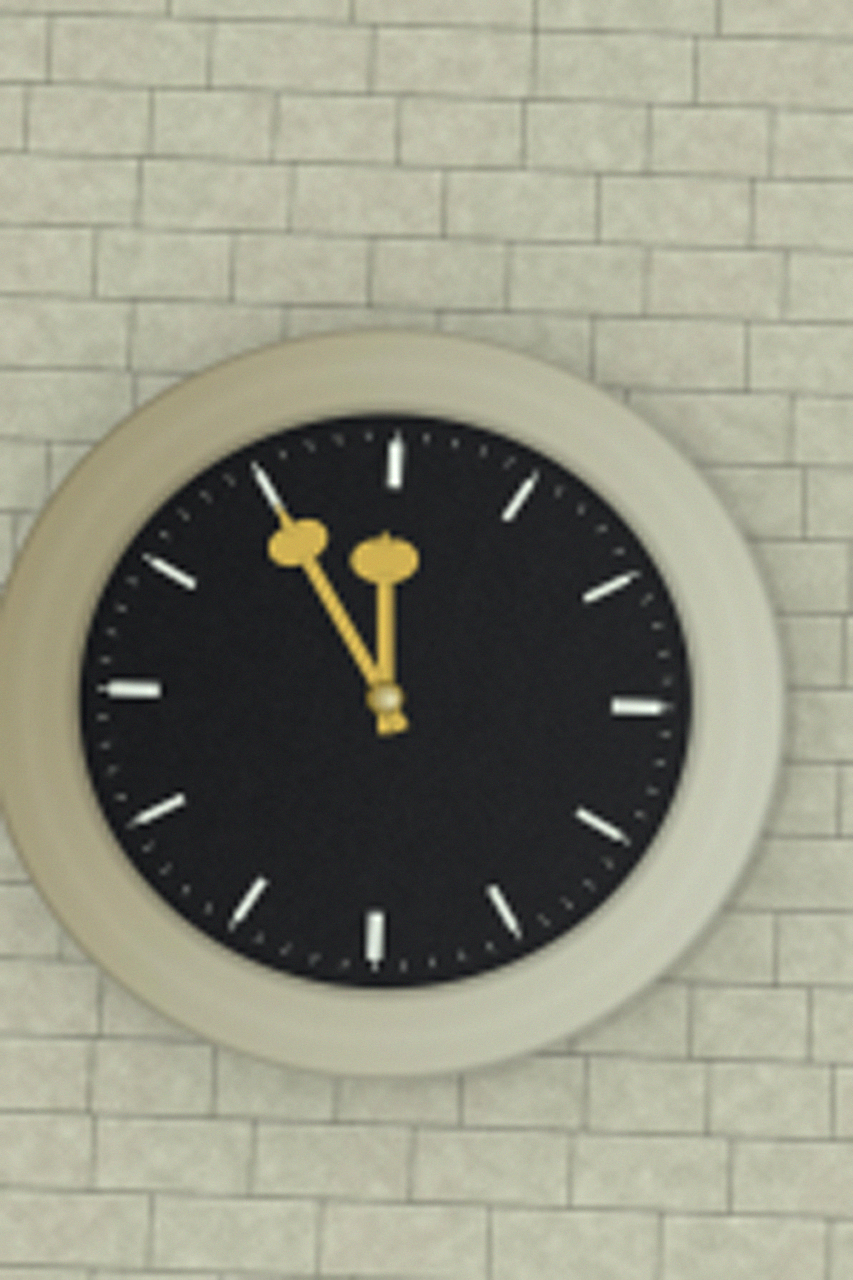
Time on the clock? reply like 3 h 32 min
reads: 11 h 55 min
